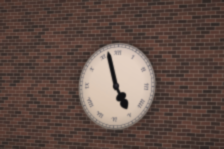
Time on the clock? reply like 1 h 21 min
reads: 4 h 57 min
